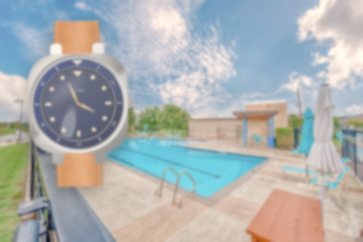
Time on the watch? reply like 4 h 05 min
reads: 3 h 56 min
